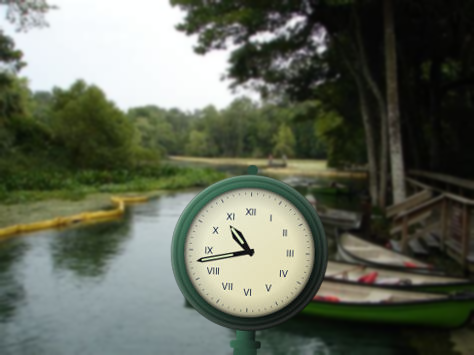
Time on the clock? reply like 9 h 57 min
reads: 10 h 43 min
